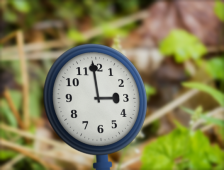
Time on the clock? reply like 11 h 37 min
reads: 2 h 59 min
